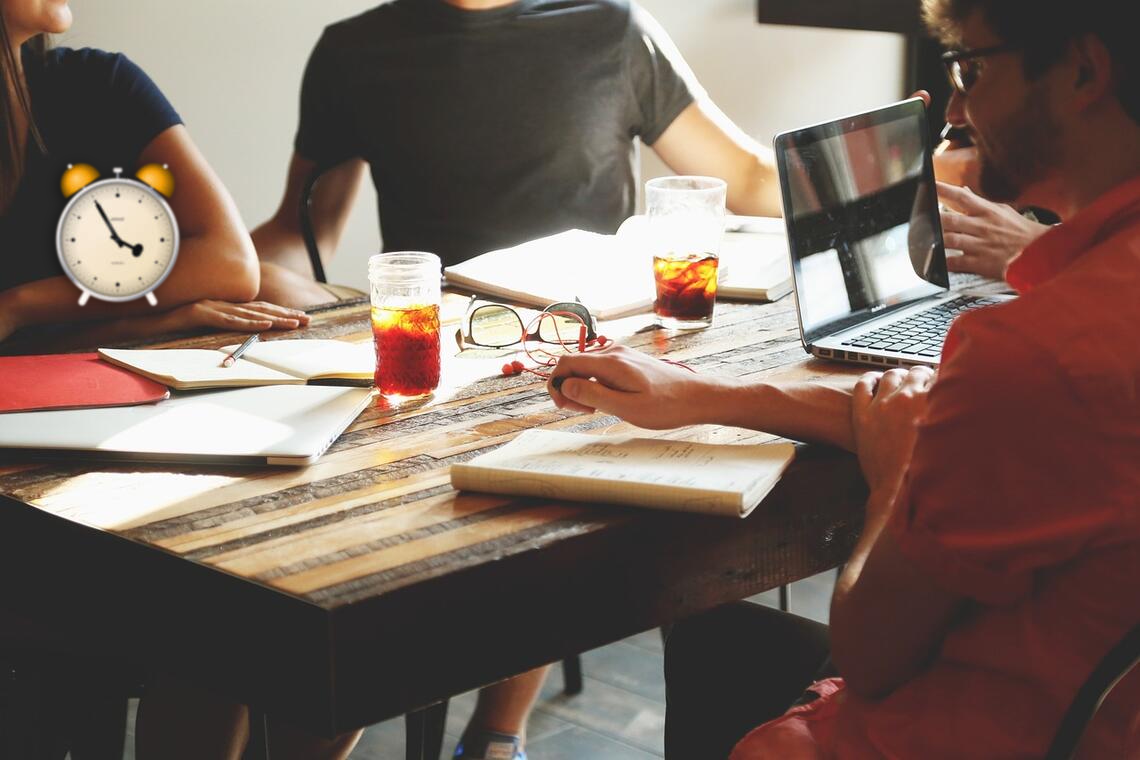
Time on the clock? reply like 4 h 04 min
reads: 3 h 55 min
